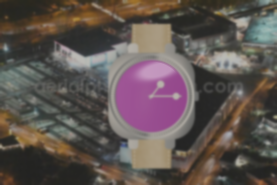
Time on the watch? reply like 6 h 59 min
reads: 1 h 15 min
